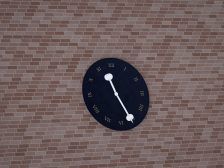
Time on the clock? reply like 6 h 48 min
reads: 11 h 26 min
